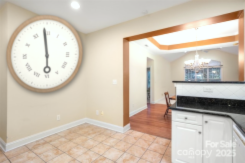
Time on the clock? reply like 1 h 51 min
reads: 5 h 59 min
